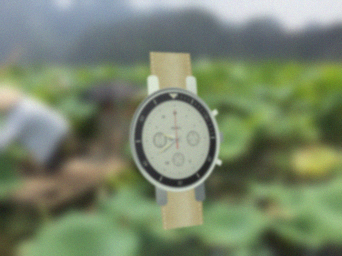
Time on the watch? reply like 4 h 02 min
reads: 9 h 40 min
